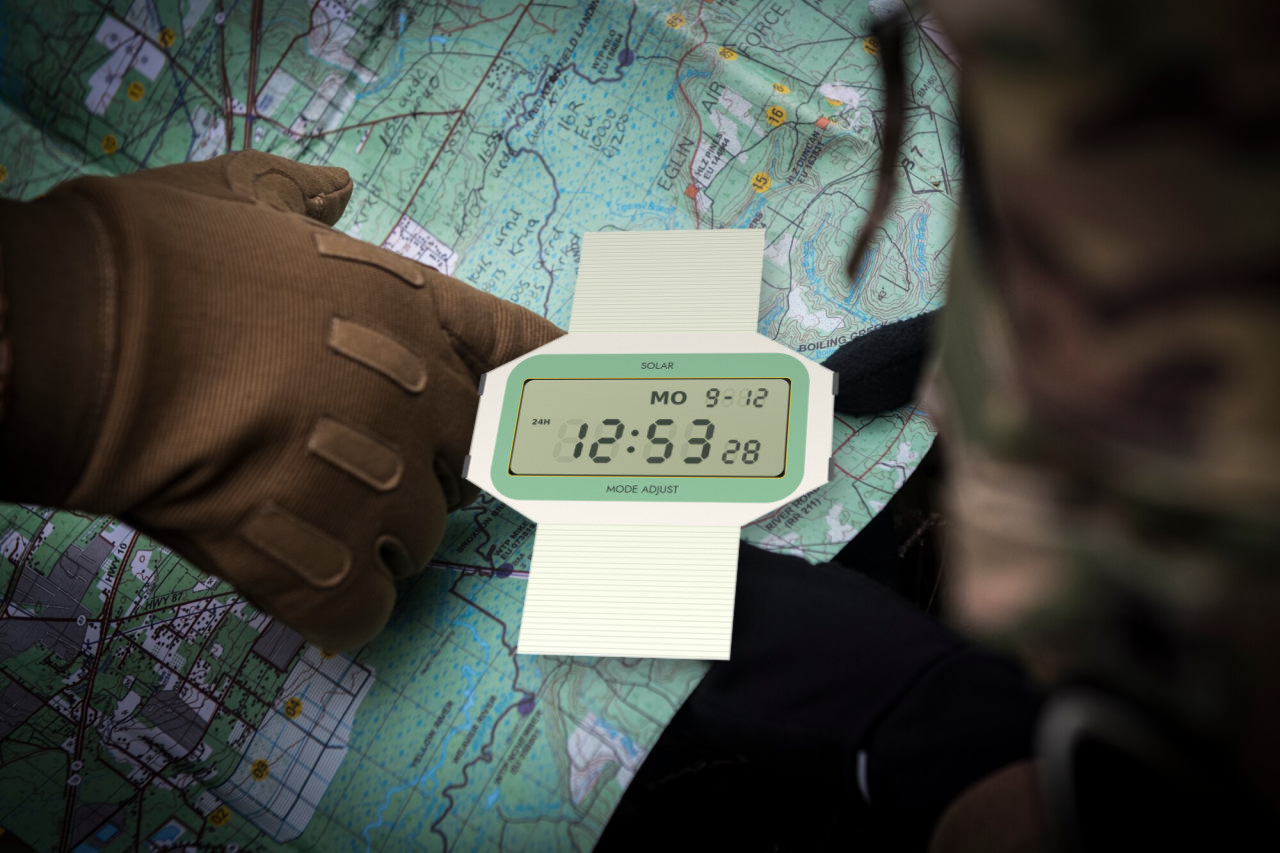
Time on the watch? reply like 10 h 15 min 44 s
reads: 12 h 53 min 28 s
